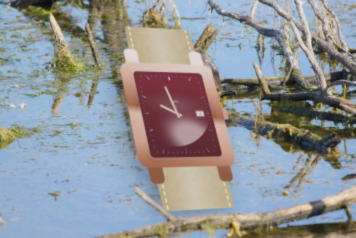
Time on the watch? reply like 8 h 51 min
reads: 9 h 58 min
